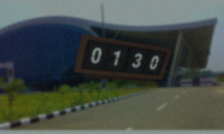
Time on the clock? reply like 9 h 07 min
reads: 1 h 30 min
